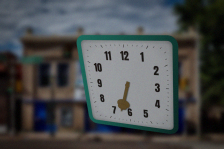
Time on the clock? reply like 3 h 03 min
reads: 6 h 33 min
